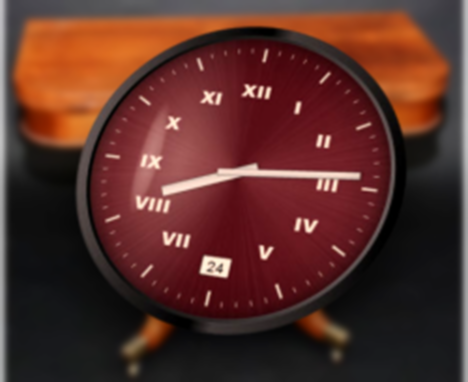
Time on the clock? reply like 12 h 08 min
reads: 8 h 14 min
